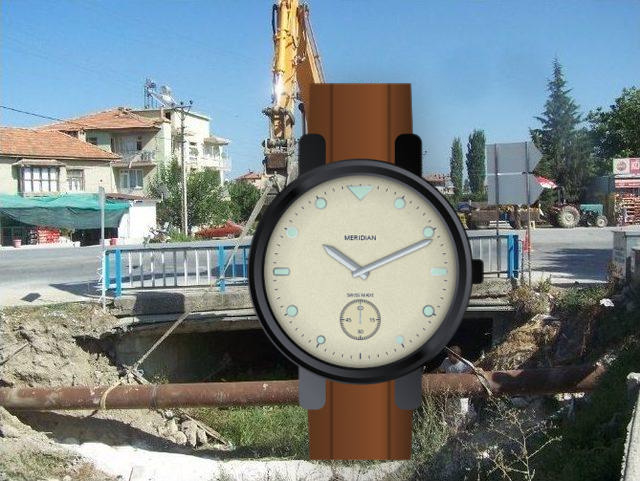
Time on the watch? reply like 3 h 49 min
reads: 10 h 11 min
